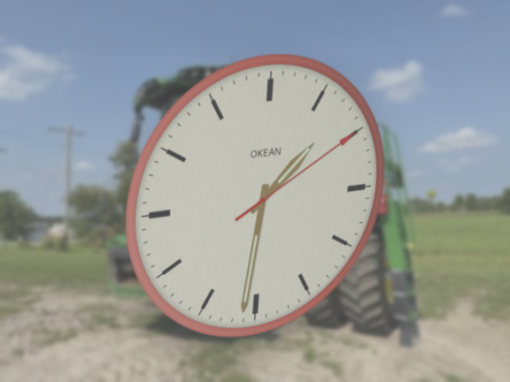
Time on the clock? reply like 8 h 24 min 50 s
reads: 1 h 31 min 10 s
